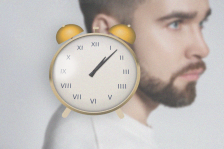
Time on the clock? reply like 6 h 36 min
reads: 1 h 07 min
